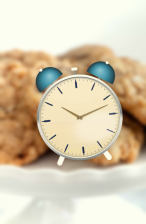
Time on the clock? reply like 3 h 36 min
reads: 10 h 12 min
